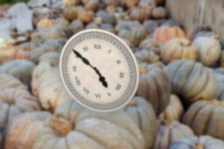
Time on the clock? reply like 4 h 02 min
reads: 4 h 51 min
